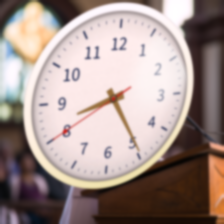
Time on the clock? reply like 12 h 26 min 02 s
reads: 8 h 24 min 40 s
